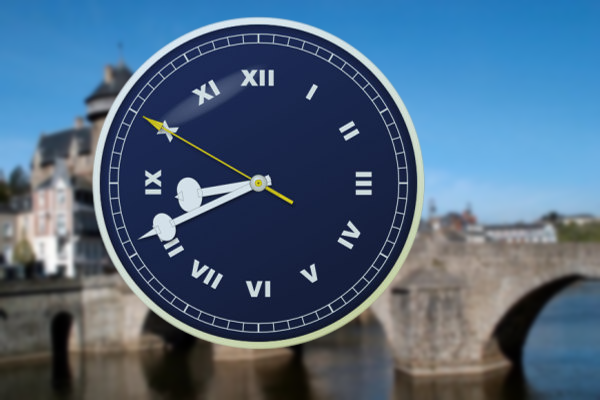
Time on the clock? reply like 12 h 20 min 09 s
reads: 8 h 40 min 50 s
